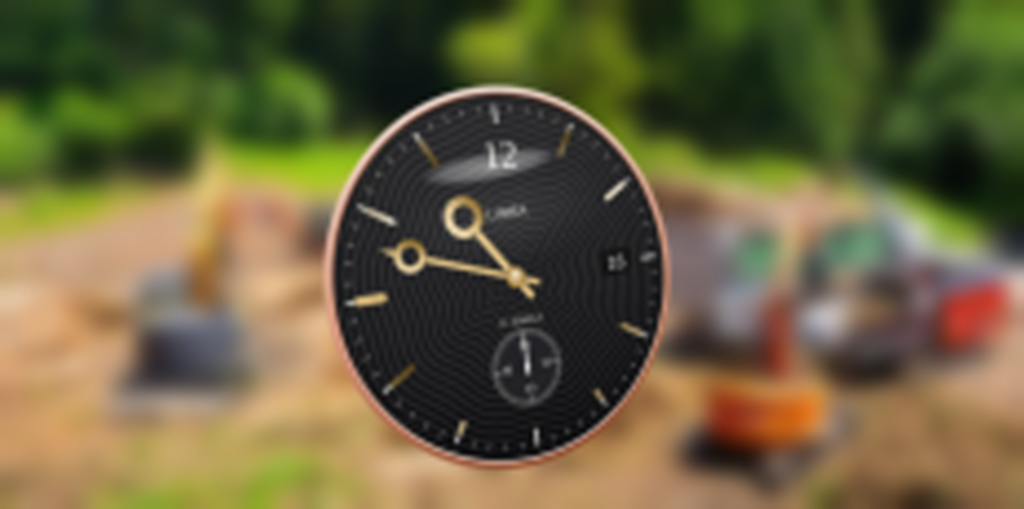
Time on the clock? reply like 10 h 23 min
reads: 10 h 48 min
